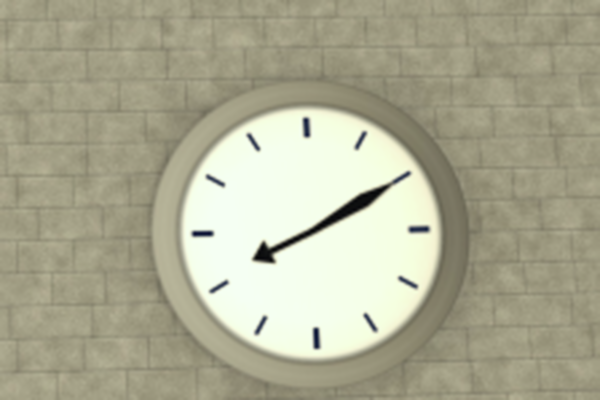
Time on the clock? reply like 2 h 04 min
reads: 8 h 10 min
